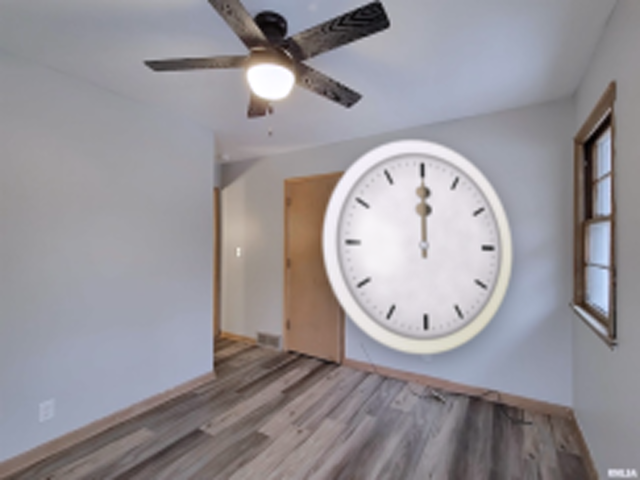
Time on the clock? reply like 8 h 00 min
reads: 12 h 00 min
